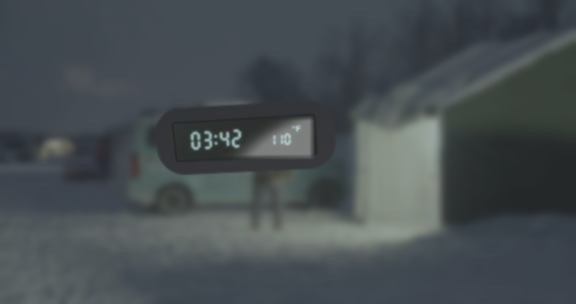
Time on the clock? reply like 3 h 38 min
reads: 3 h 42 min
